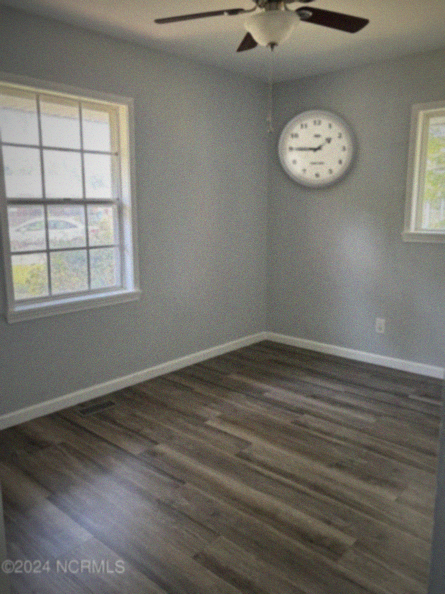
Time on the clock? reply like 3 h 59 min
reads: 1 h 45 min
